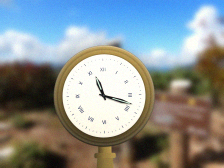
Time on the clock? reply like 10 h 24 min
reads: 11 h 18 min
